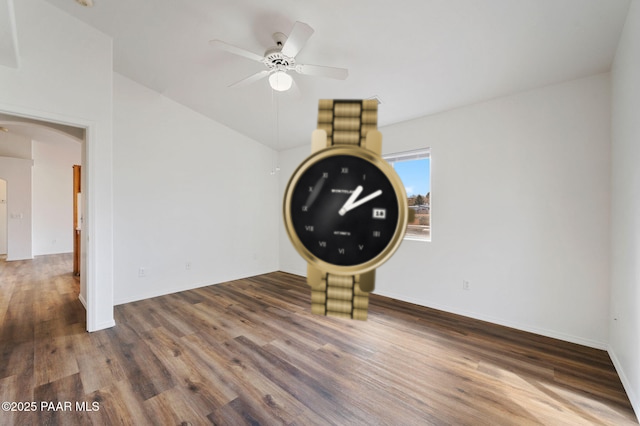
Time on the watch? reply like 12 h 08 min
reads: 1 h 10 min
